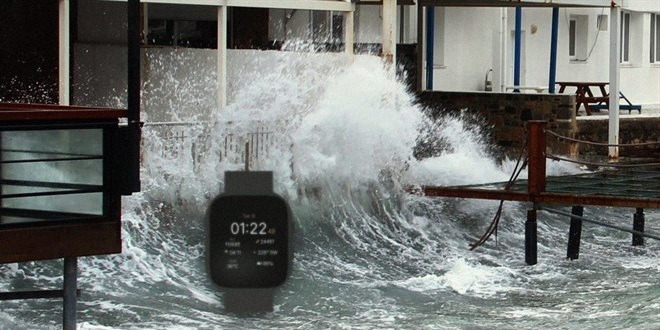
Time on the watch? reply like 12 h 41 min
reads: 1 h 22 min
